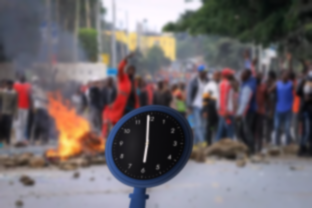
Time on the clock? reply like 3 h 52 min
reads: 5 h 59 min
